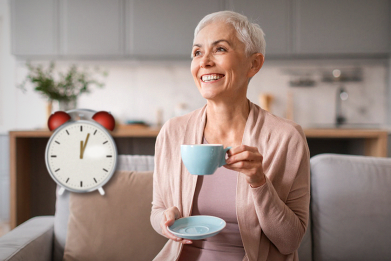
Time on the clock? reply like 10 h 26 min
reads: 12 h 03 min
